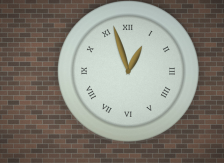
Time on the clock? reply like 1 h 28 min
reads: 12 h 57 min
